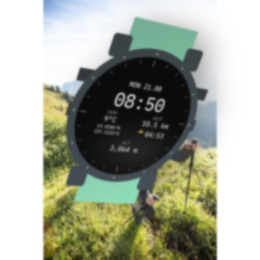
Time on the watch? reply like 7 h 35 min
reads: 8 h 50 min
